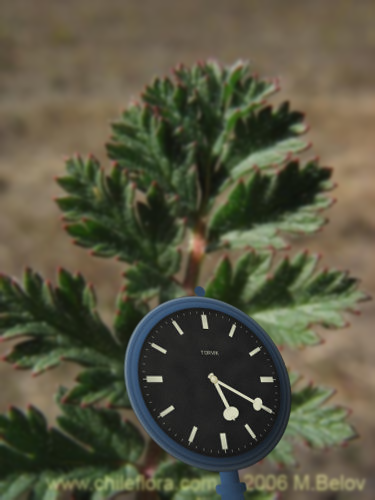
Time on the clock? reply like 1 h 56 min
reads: 5 h 20 min
